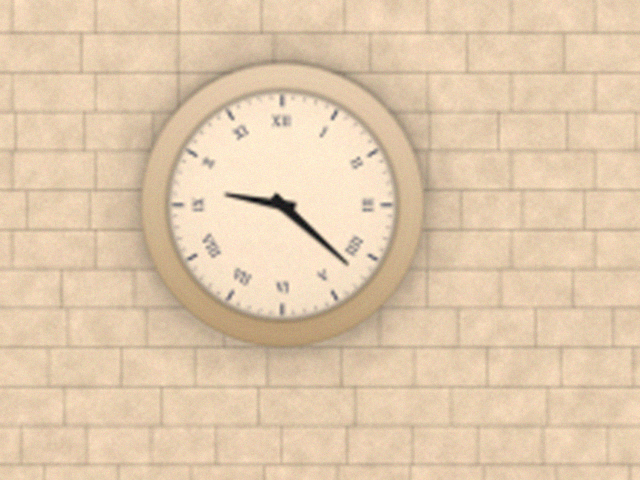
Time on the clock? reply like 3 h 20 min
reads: 9 h 22 min
